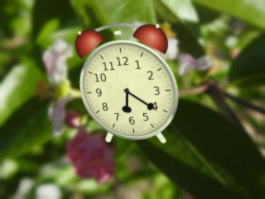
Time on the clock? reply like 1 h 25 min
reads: 6 h 21 min
